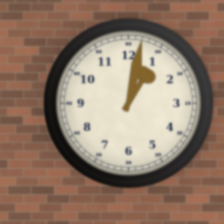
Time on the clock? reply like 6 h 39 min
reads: 1 h 02 min
